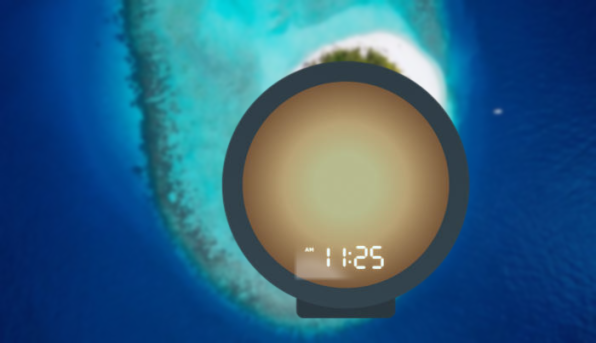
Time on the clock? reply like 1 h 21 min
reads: 11 h 25 min
